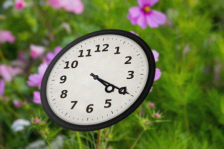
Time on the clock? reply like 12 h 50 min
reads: 4 h 20 min
